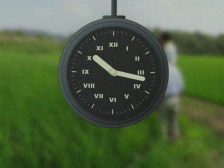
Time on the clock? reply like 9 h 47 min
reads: 10 h 17 min
